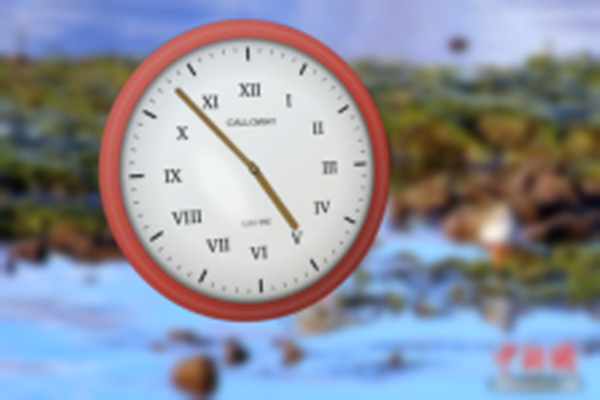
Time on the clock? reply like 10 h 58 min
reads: 4 h 53 min
